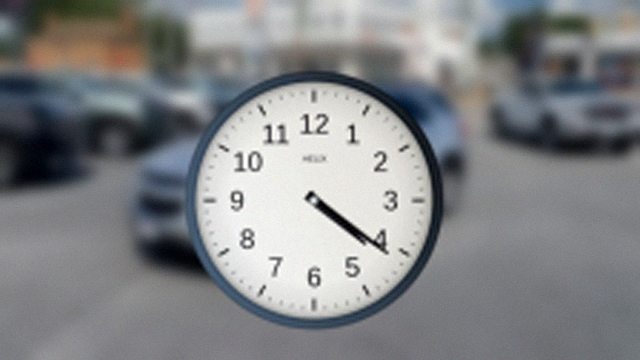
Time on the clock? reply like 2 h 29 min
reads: 4 h 21 min
